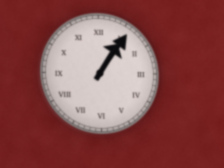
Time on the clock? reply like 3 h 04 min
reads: 1 h 06 min
